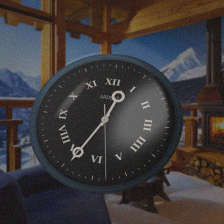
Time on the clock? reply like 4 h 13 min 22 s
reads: 12 h 34 min 28 s
